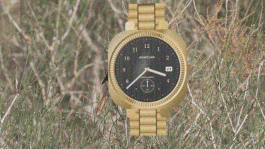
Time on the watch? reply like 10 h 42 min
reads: 3 h 38 min
